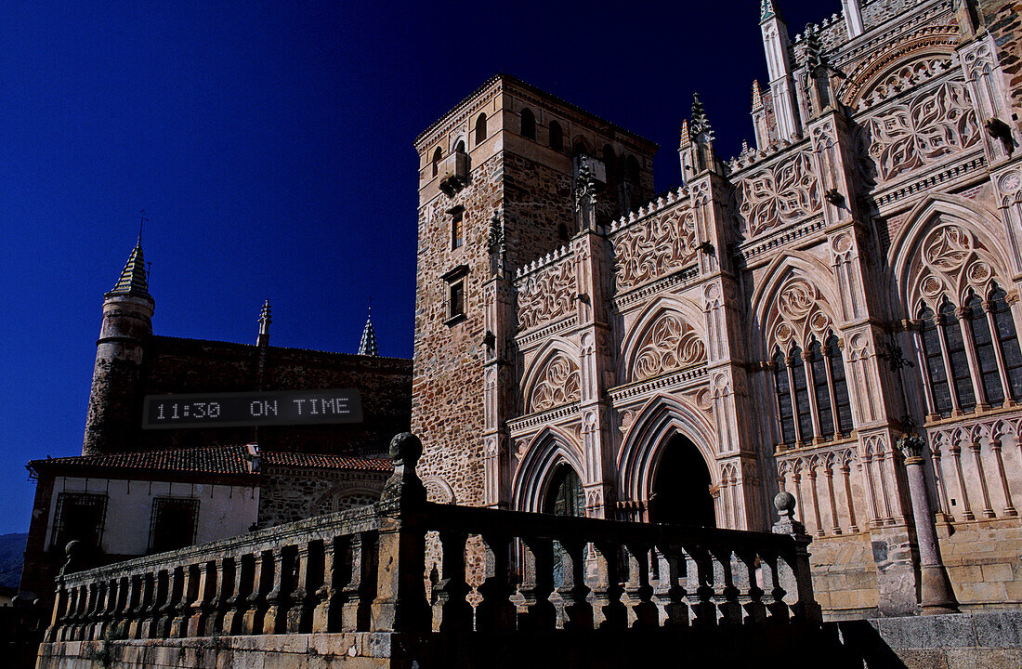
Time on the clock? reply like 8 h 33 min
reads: 11 h 30 min
